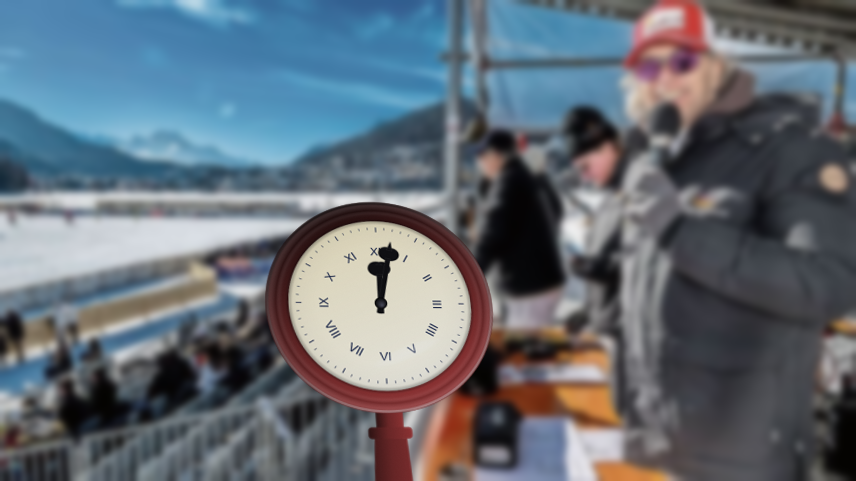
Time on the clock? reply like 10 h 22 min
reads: 12 h 02 min
